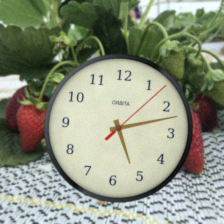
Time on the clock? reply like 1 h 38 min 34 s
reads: 5 h 12 min 07 s
